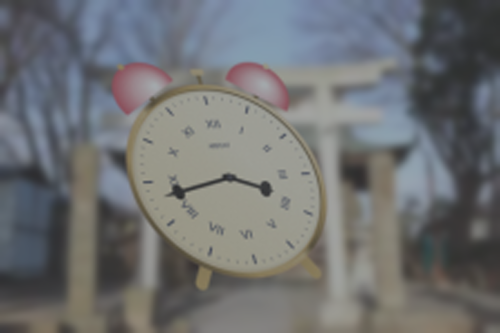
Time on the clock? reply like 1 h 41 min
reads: 3 h 43 min
